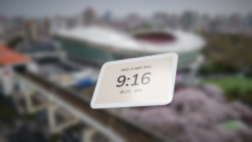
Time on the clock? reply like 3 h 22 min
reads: 9 h 16 min
